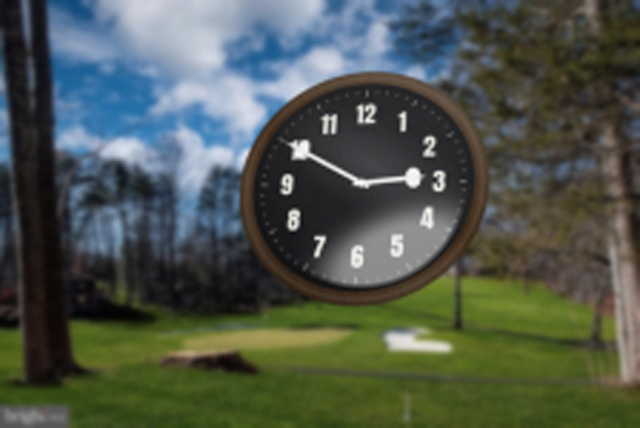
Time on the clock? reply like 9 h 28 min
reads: 2 h 50 min
